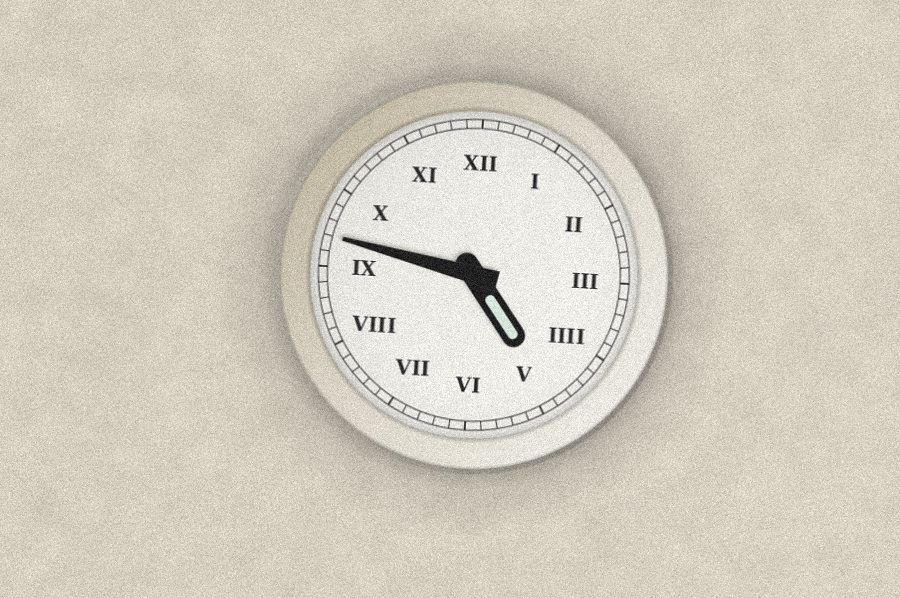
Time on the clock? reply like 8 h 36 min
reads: 4 h 47 min
